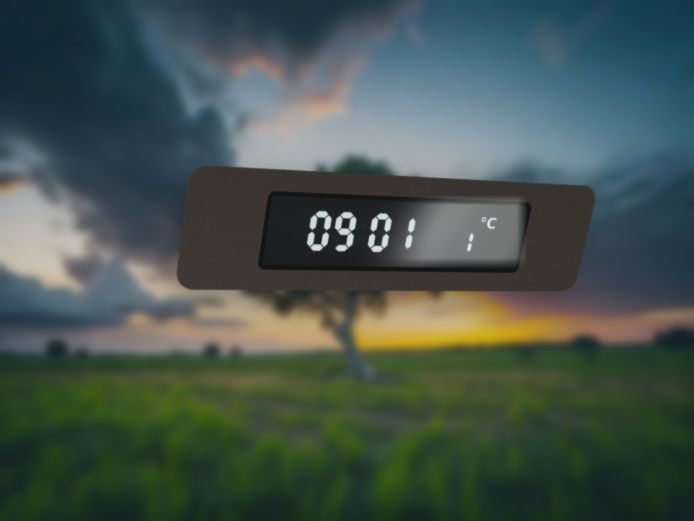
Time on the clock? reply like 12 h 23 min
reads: 9 h 01 min
